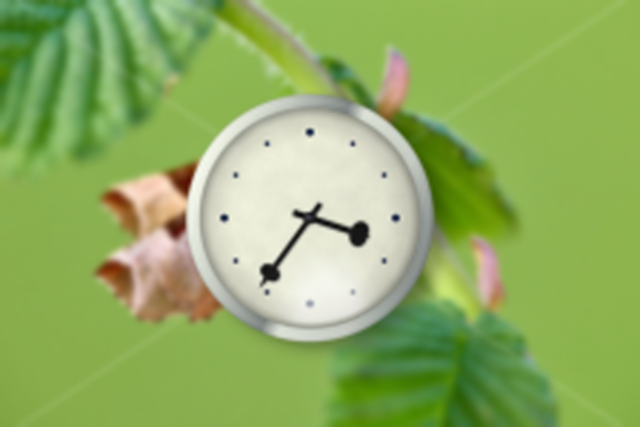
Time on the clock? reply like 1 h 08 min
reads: 3 h 36 min
